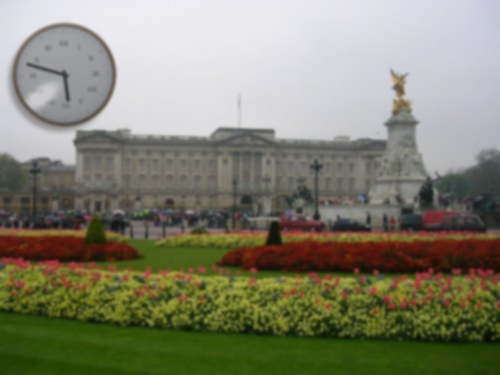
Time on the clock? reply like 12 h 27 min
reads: 5 h 48 min
